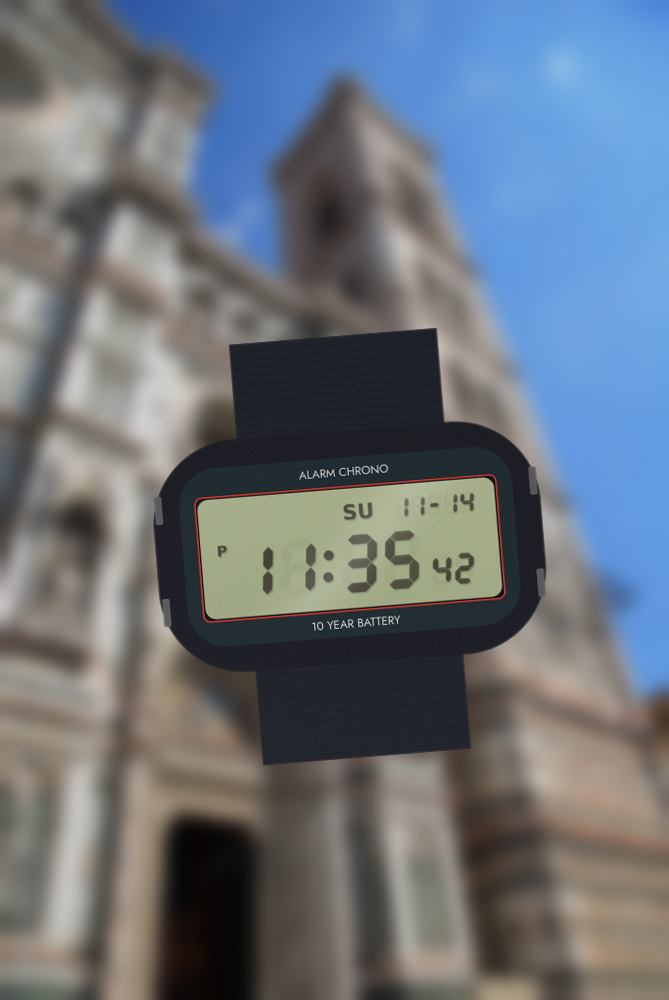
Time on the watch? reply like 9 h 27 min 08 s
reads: 11 h 35 min 42 s
